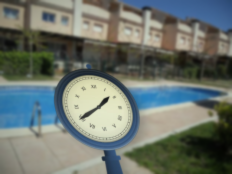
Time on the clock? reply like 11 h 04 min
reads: 1 h 40 min
